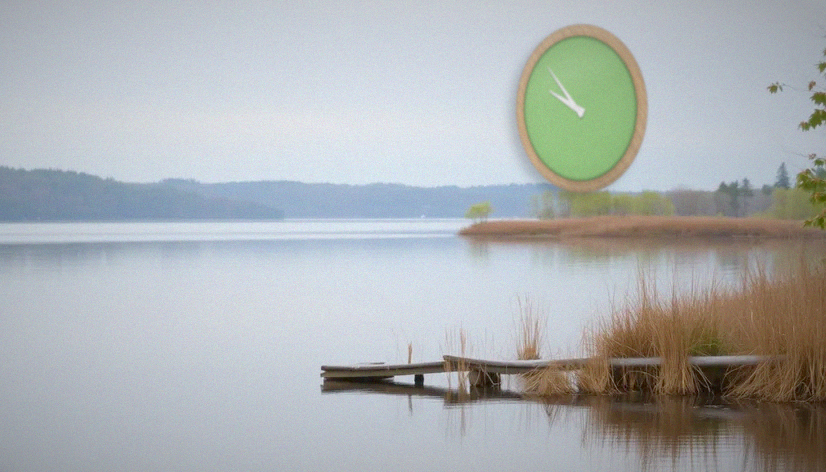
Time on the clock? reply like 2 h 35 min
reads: 9 h 53 min
